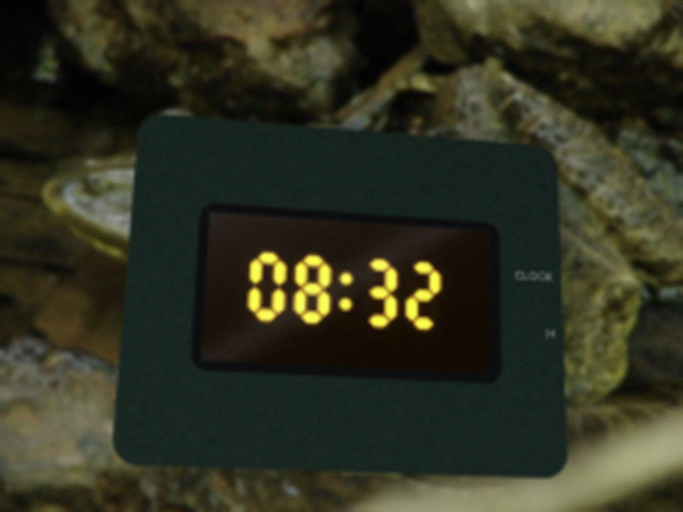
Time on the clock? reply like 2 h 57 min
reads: 8 h 32 min
